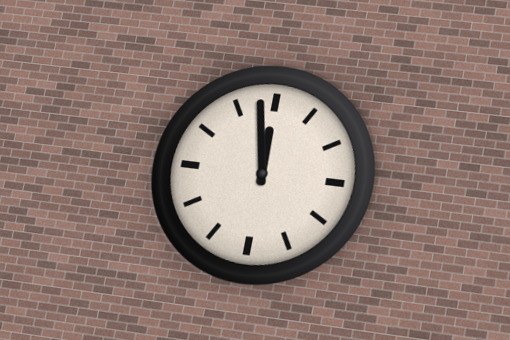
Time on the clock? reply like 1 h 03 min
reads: 11 h 58 min
